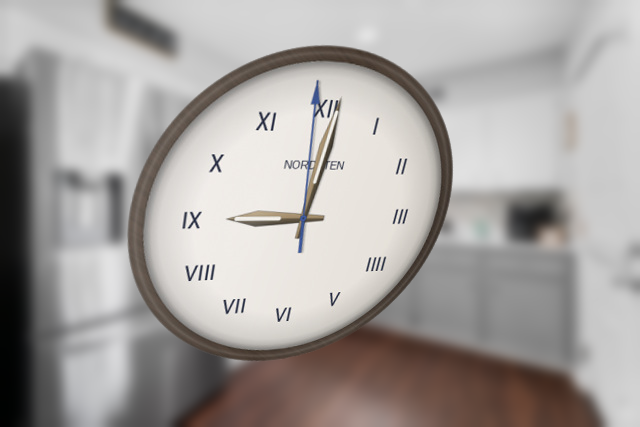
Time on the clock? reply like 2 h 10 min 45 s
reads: 9 h 00 min 59 s
